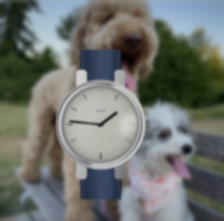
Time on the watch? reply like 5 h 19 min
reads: 1 h 46 min
